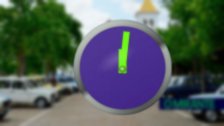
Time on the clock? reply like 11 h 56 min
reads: 12 h 01 min
